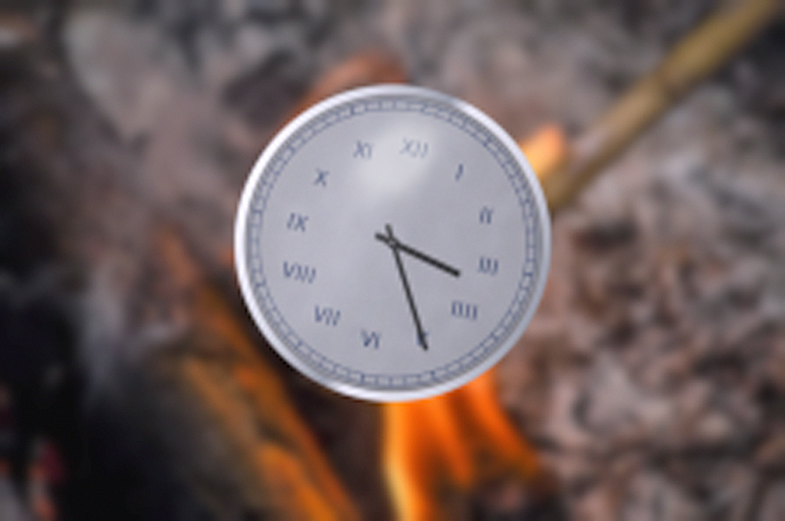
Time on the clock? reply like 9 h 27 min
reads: 3 h 25 min
